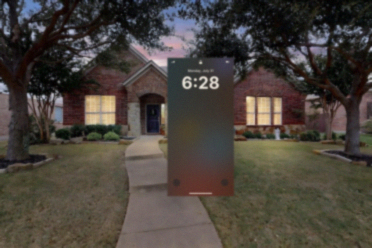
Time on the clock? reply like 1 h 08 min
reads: 6 h 28 min
